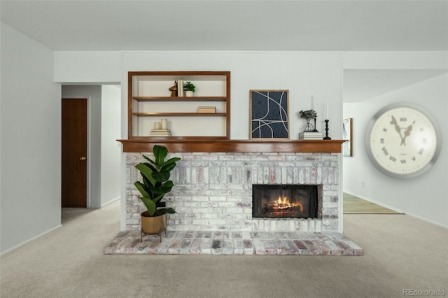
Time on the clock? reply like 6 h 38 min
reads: 12 h 56 min
